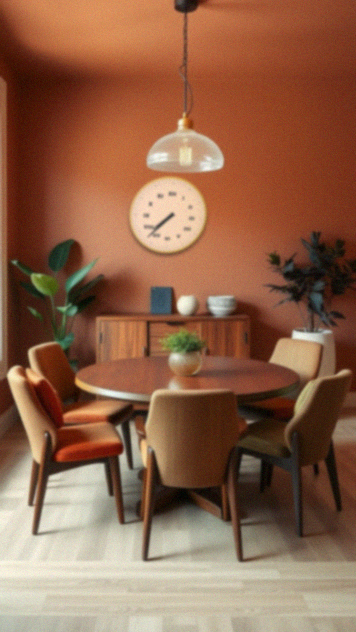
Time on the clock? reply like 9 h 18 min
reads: 7 h 37 min
